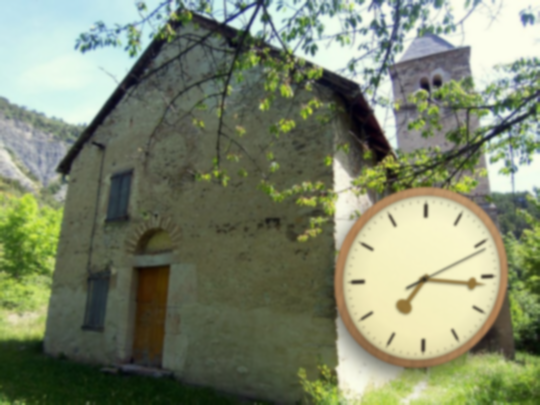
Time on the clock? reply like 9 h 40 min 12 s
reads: 7 h 16 min 11 s
